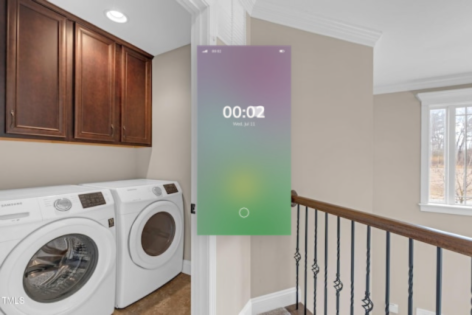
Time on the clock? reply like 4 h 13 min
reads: 0 h 02 min
